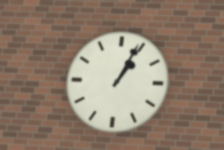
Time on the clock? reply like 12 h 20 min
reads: 1 h 04 min
